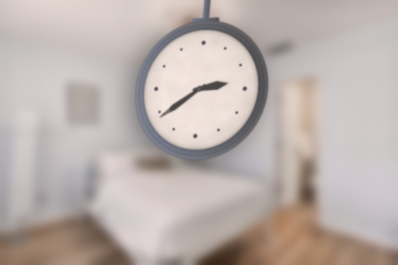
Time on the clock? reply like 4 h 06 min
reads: 2 h 39 min
